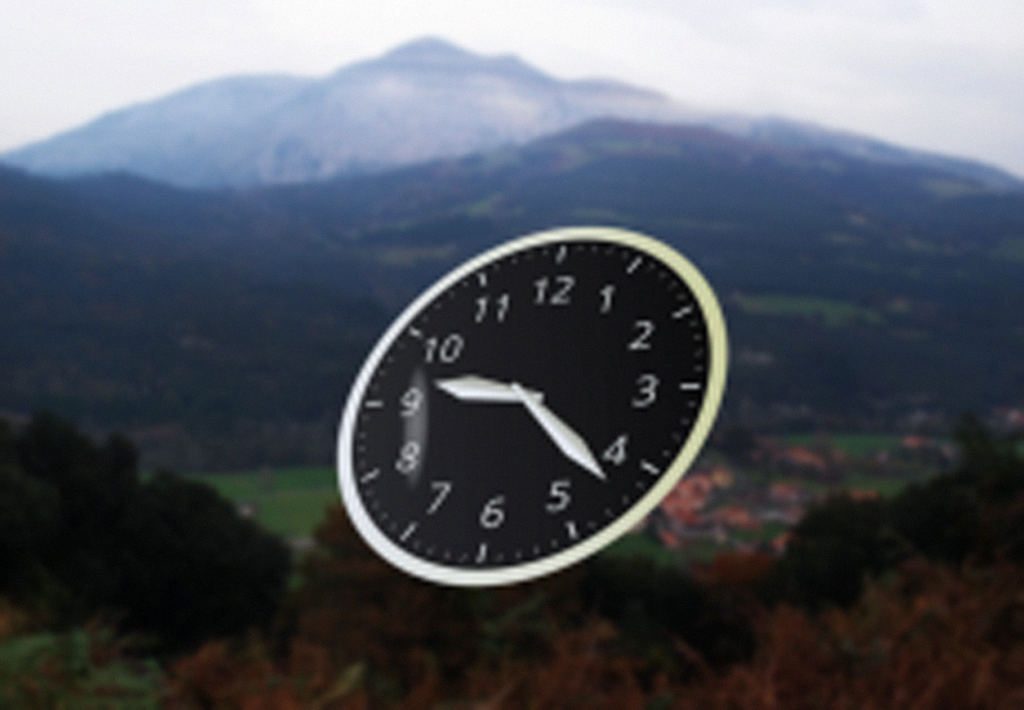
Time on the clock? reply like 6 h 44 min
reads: 9 h 22 min
